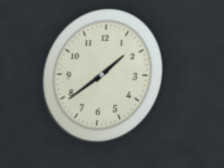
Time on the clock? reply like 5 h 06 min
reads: 1 h 39 min
